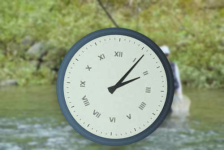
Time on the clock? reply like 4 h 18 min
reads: 2 h 06 min
